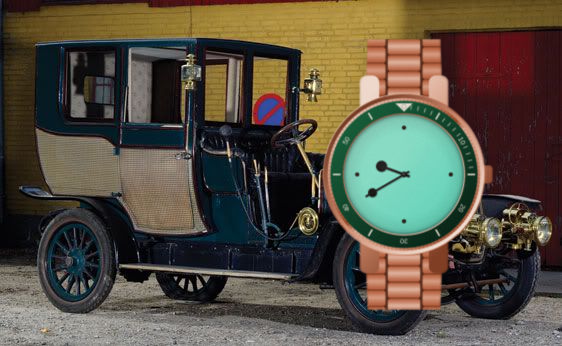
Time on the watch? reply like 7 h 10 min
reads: 9 h 40 min
